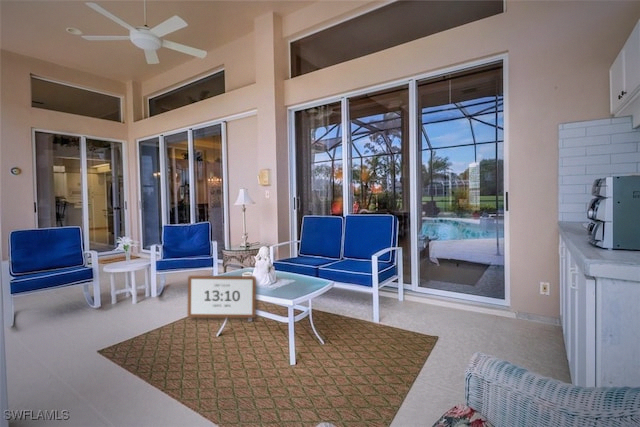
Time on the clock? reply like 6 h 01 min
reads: 13 h 10 min
